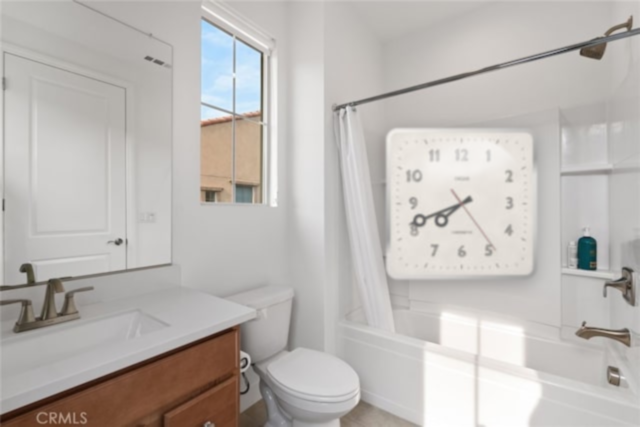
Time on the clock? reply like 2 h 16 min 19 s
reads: 7 h 41 min 24 s
